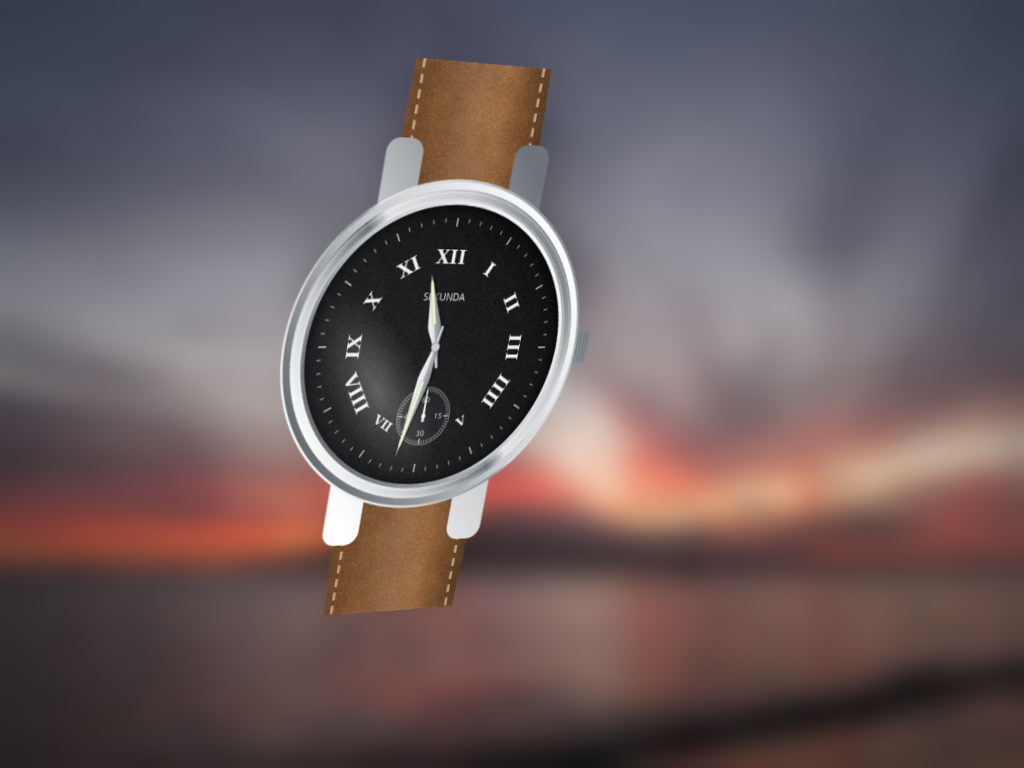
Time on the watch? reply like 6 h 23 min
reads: 11 h 32 min
